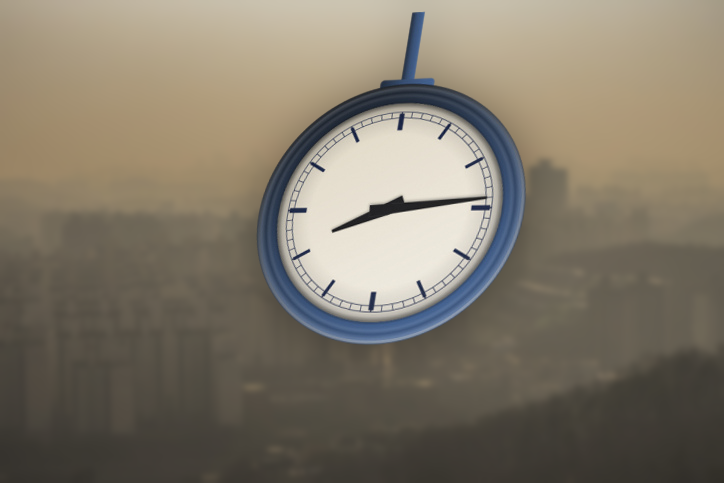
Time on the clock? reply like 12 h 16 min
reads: 8 h 14 min
